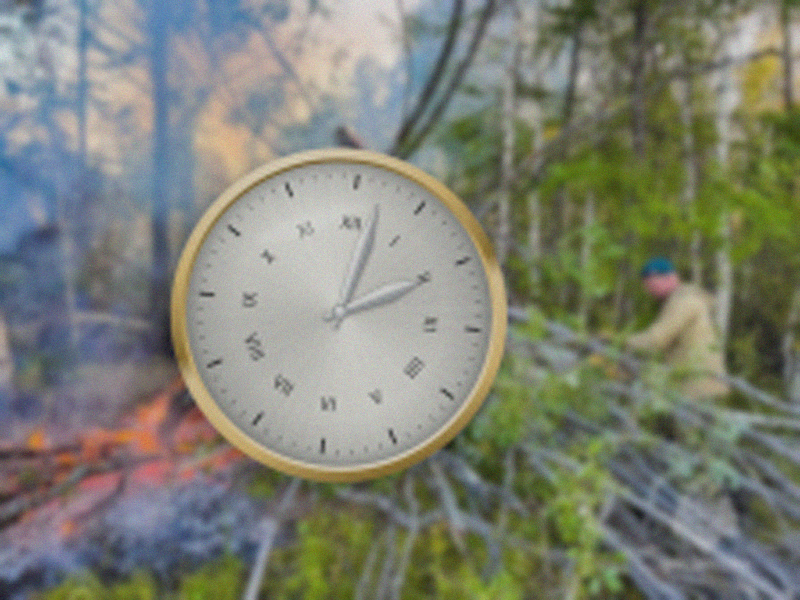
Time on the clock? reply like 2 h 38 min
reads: 2 h 02 min
